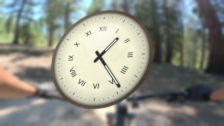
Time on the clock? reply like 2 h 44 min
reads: 1 h 24 min
